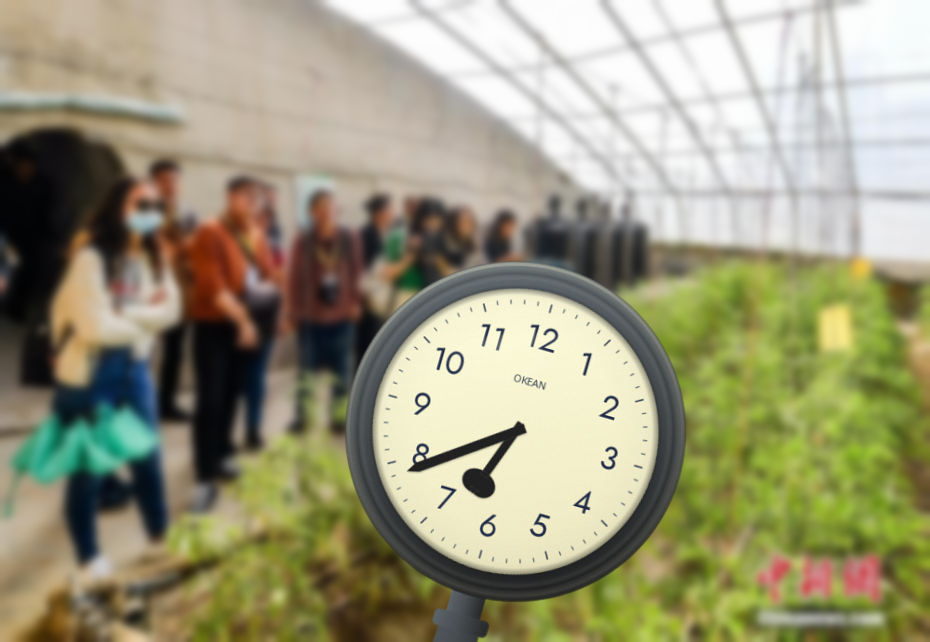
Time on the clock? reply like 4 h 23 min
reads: 6 h 39 min
